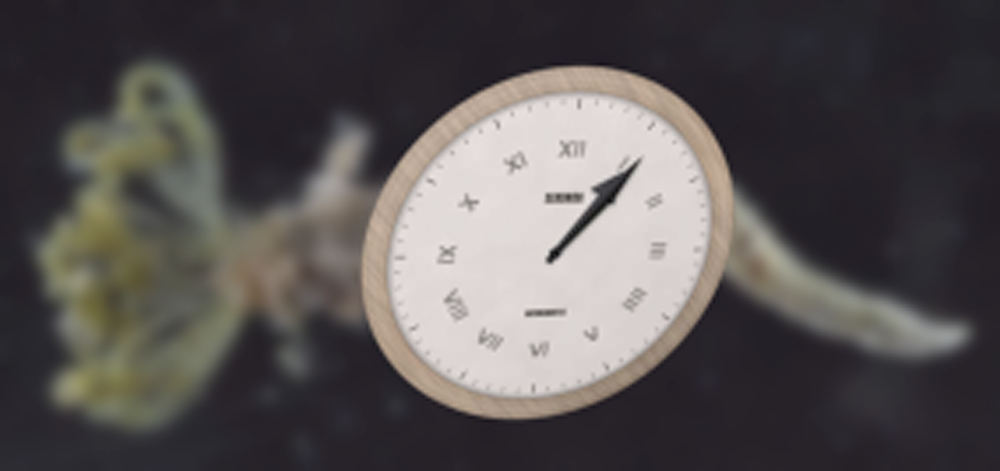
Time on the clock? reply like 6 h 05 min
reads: 1 h 06 min
